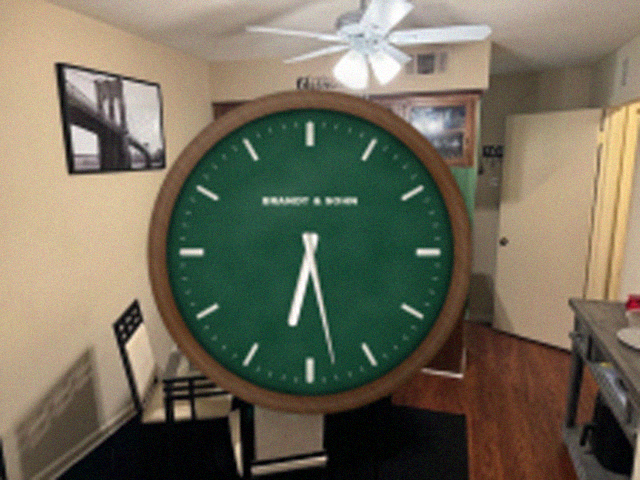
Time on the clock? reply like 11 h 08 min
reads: 6 h 28 min
